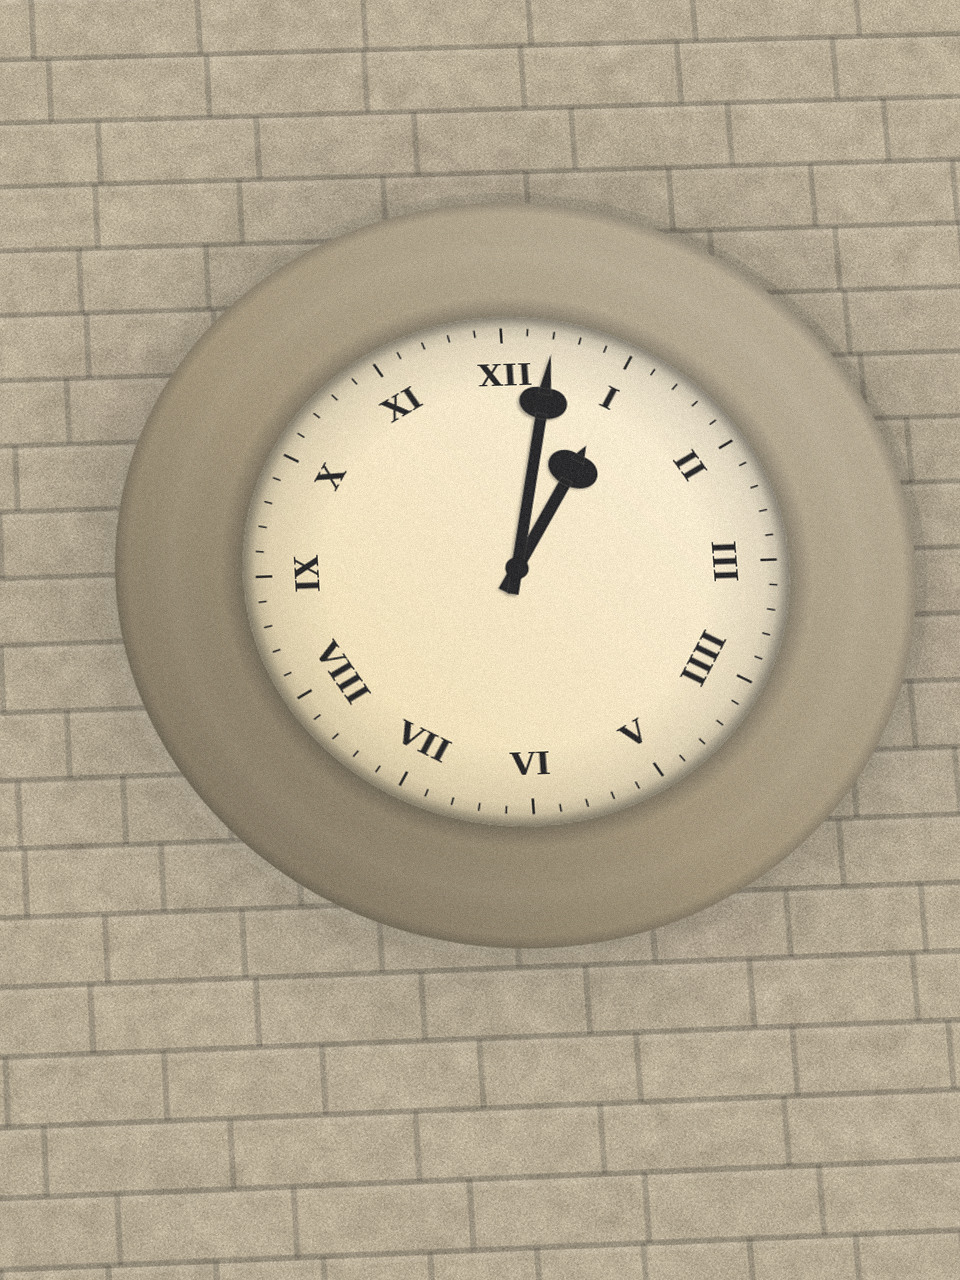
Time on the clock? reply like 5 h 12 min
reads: 1 h 02 min
